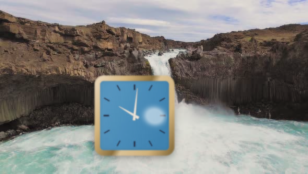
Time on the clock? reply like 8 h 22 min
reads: 10 h 01 min
